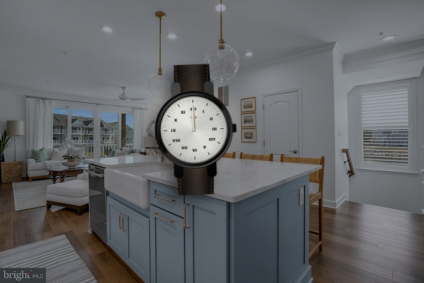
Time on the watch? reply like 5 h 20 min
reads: 12 h 00 min
